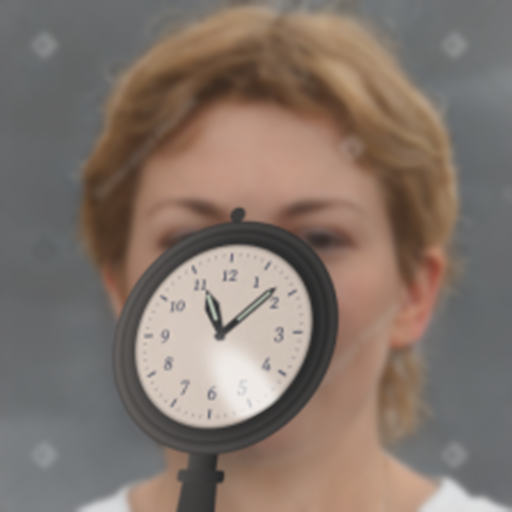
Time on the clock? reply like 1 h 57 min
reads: 11 h 08 min
